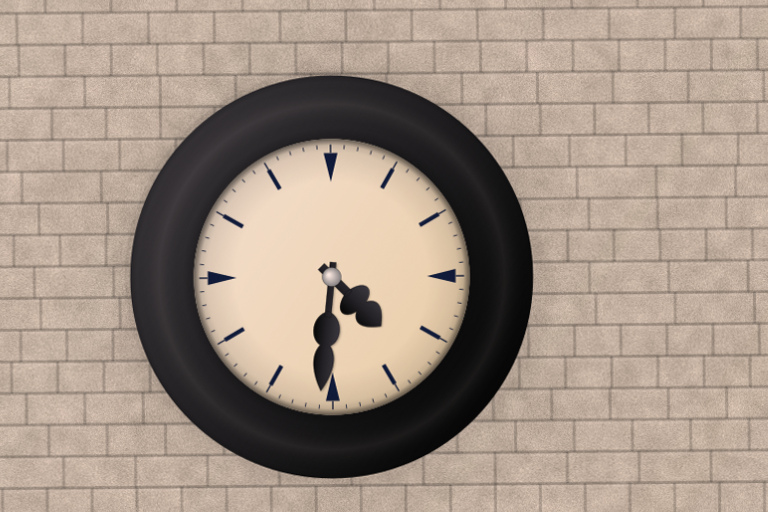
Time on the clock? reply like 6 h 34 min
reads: 4 h 31 min
